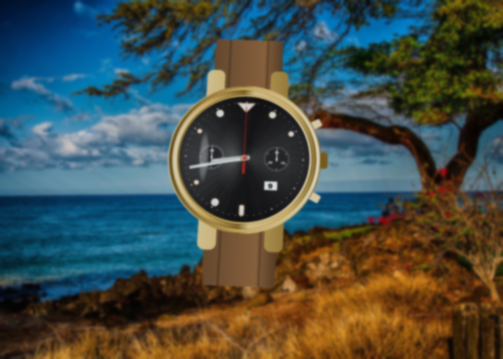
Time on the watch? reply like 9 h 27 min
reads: 8 h 43 min
